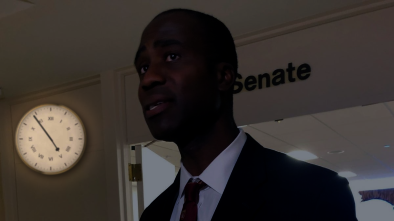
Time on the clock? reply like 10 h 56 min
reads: 4 h 54 min
